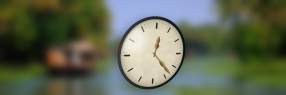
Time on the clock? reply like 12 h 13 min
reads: 12 h 23 min
